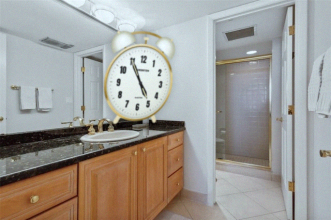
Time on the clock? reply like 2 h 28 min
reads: 4 h 55 min
